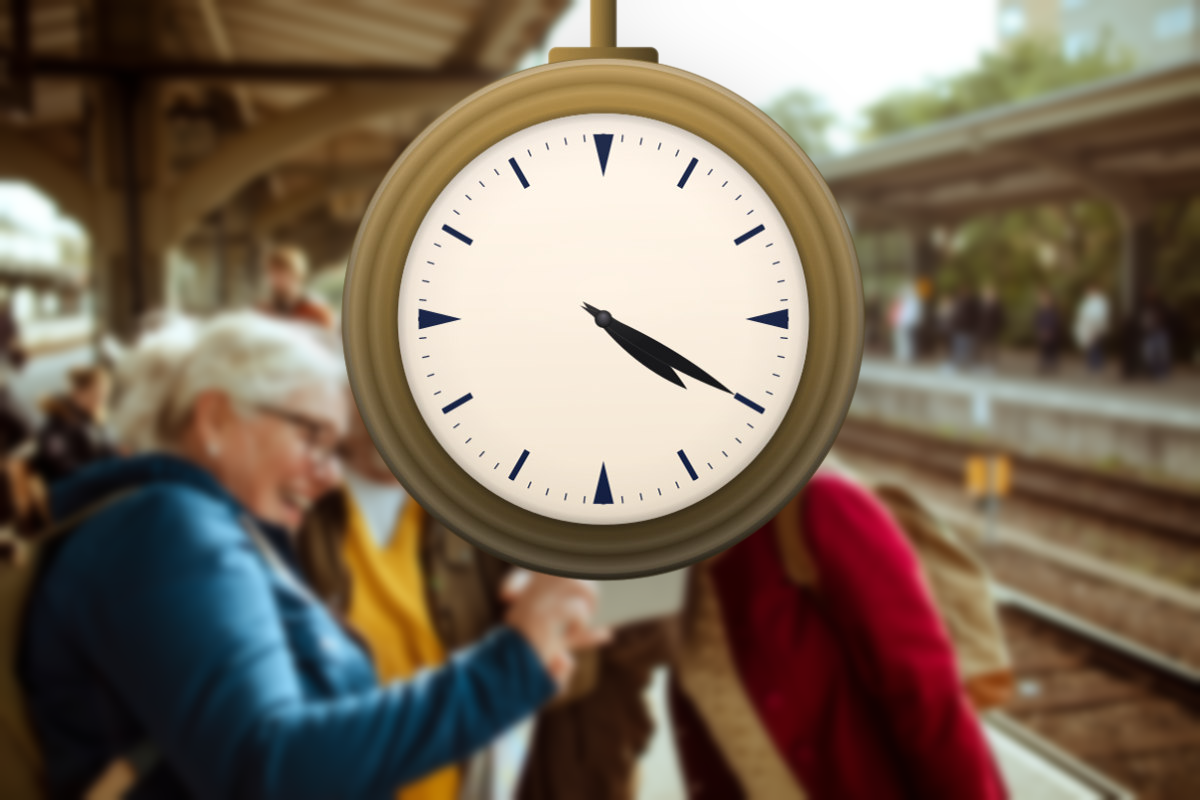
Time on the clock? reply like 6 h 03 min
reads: 4 h 20 min
